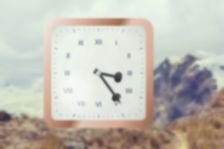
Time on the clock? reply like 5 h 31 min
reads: 3 h 24 min
